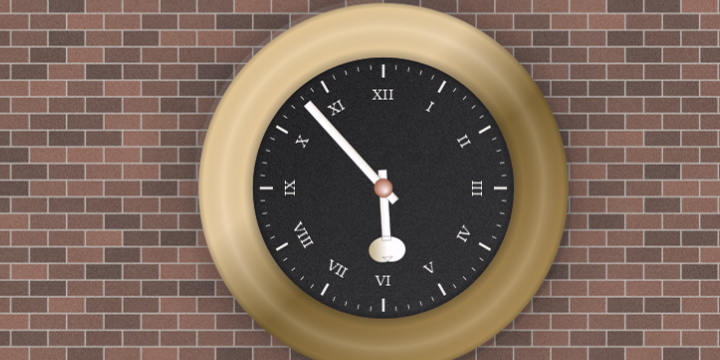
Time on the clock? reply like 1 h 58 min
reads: 5 h 53 min
